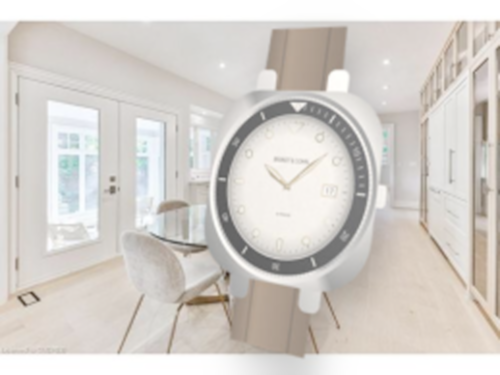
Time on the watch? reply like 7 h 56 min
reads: 10 h 08 min
